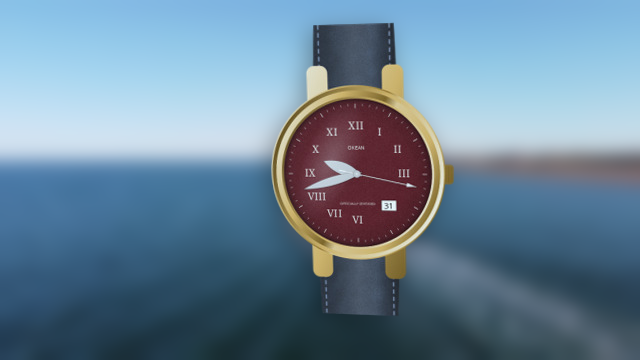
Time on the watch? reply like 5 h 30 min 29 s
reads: 9 h 42 min 17 s
